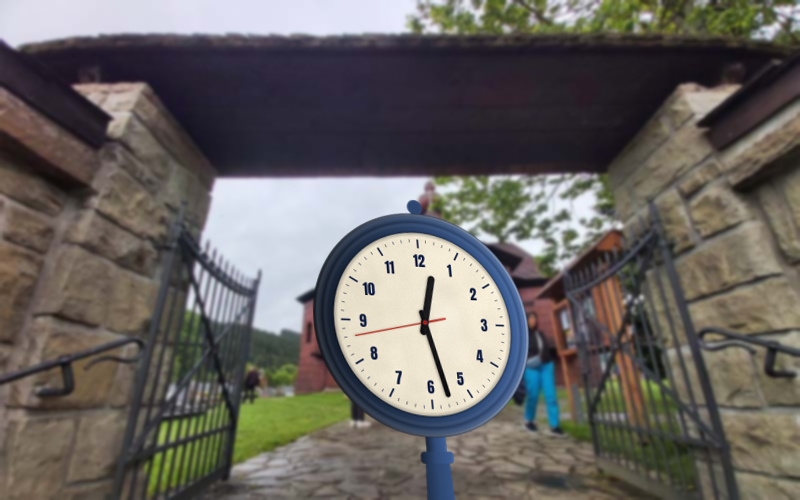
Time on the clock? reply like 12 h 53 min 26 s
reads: 12 h 27 min 43 s
